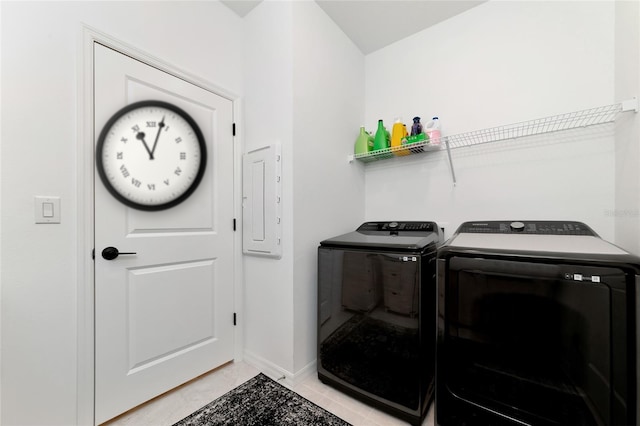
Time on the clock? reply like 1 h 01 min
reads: 11 h 03 min
